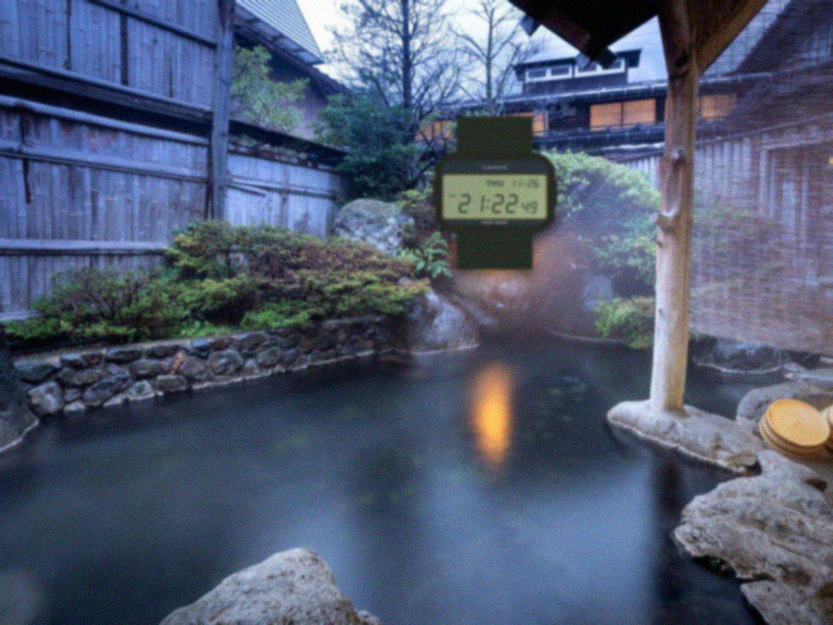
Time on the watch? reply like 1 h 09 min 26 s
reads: 21 h 22 min 49 s
